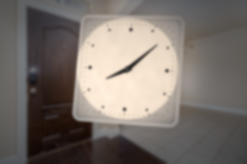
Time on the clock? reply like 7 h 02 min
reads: 8 h 08 min
